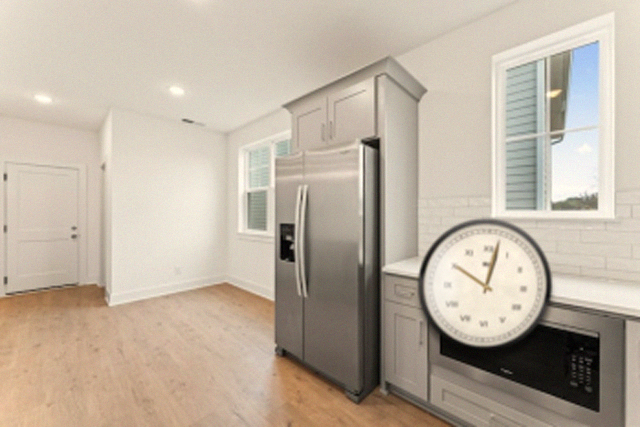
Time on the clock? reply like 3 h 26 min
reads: 10 h 02 min
